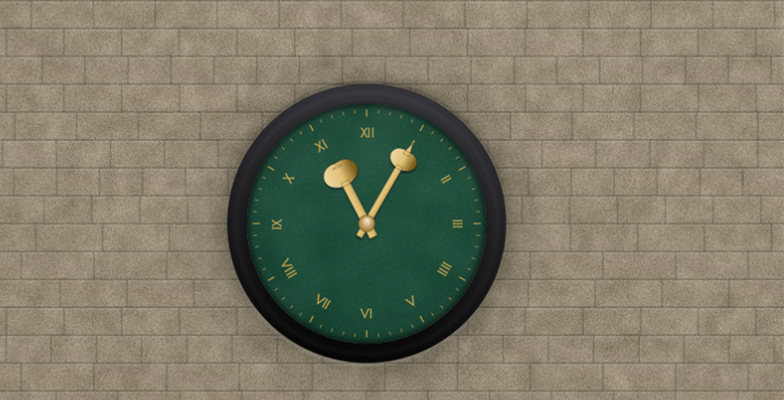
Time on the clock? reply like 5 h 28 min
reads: 11 h 05 min
